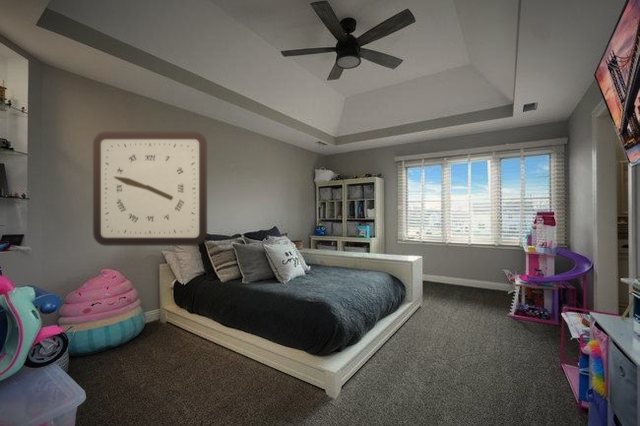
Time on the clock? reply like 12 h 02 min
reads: 3 h 48 min
